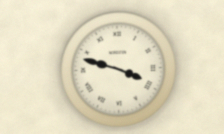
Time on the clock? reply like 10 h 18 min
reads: 3 h 48 min
